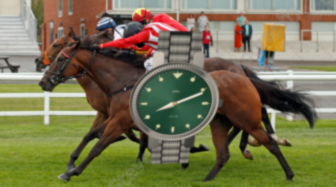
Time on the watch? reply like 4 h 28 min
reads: 8 h 11 min
